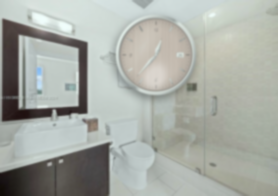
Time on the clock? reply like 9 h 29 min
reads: 12 h 37 min
